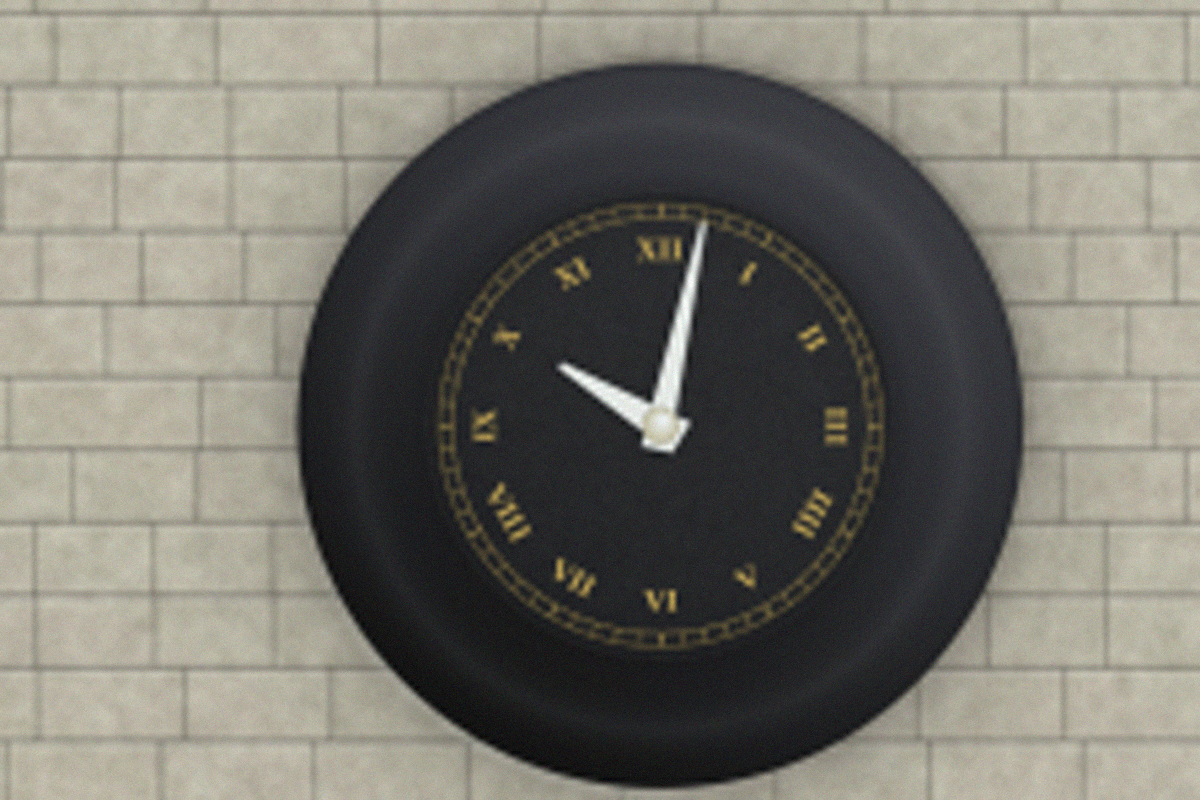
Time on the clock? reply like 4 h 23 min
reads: 10 h 02 min
